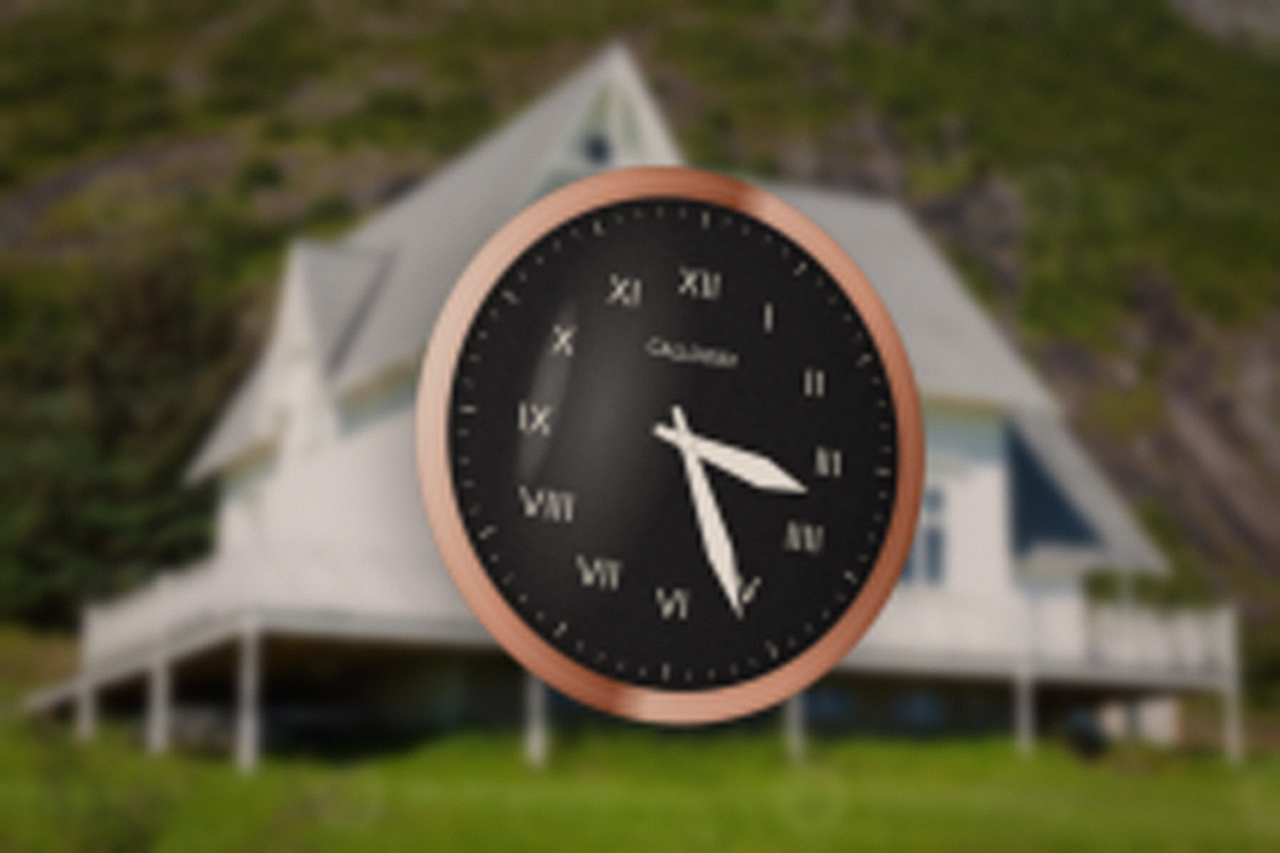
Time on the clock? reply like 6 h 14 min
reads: 3 h 26 min
